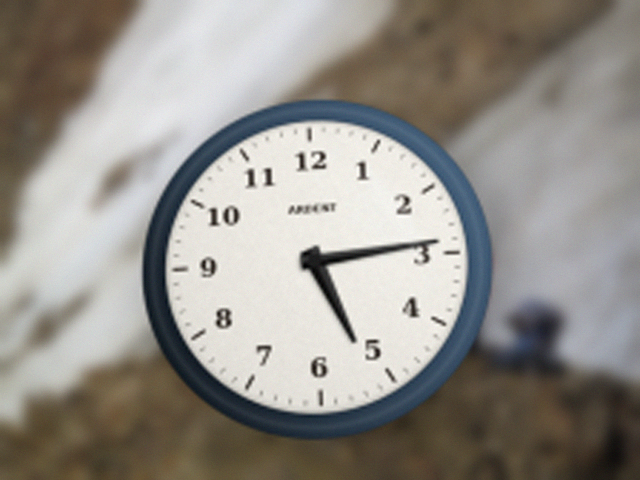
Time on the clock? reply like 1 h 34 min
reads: 5 h 14 min
